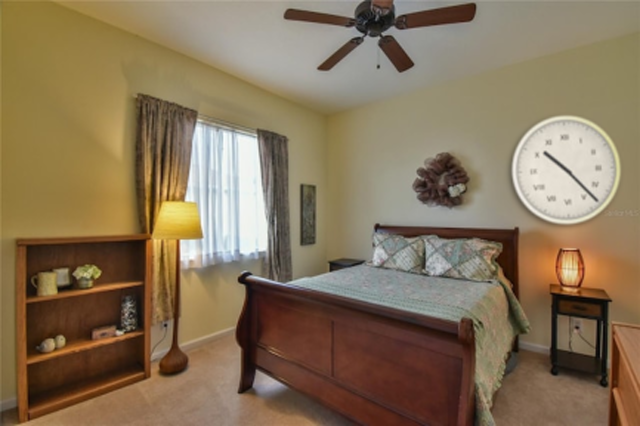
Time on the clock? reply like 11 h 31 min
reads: 10 h 23 min
